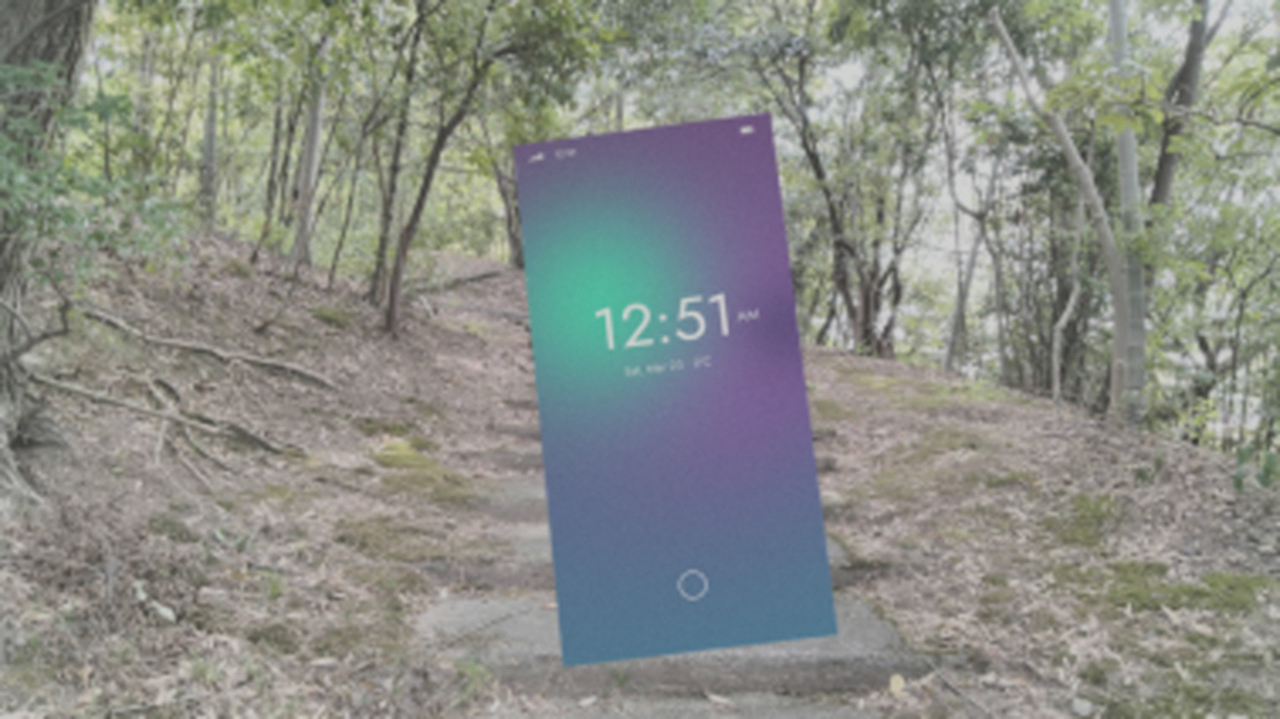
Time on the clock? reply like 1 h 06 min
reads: 12 h 51 min
